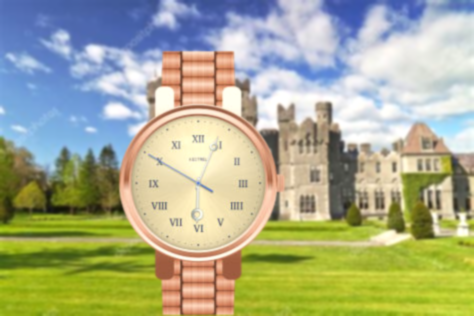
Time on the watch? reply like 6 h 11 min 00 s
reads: 6 h 03 min 50 s
